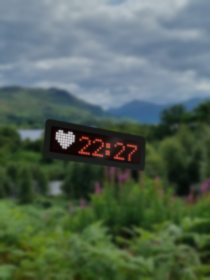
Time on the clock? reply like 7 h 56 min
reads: 22 h 27 min
